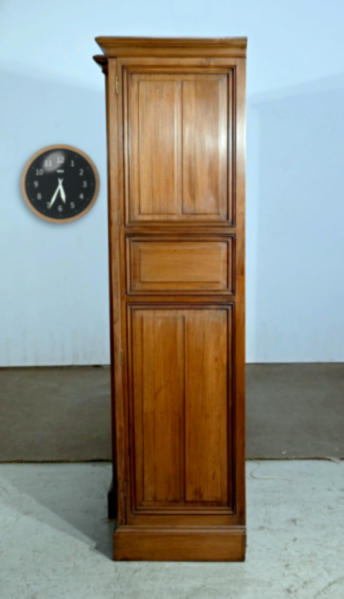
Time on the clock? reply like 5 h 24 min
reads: 5 h 34 min
